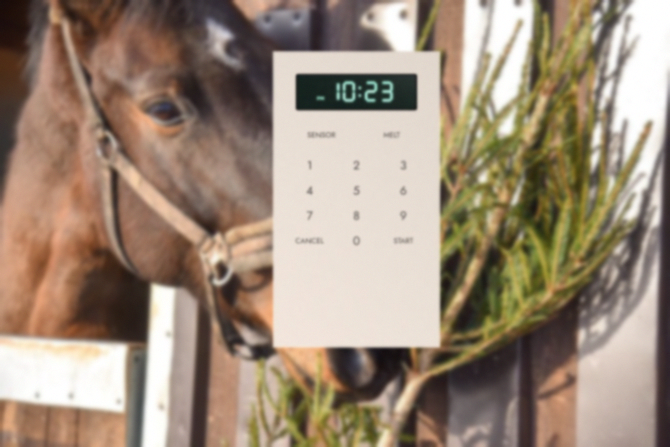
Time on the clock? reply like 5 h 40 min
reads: 10 h 23 min
